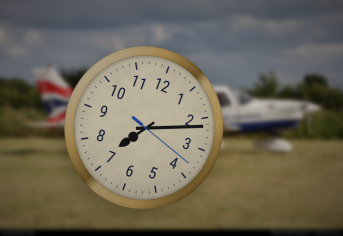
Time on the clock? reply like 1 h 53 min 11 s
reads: 7 h 11 min 18 s
